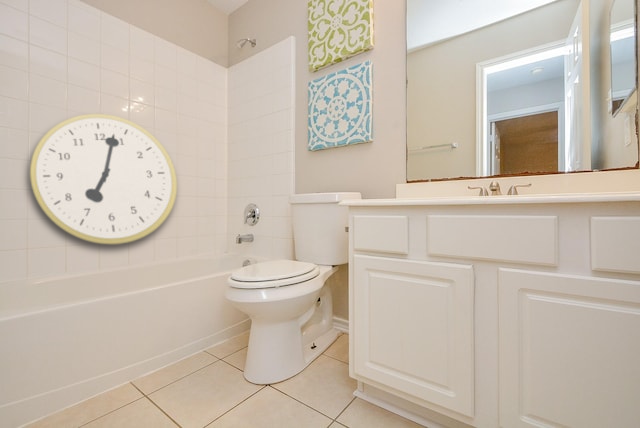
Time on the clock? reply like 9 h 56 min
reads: 7 h 03 min
